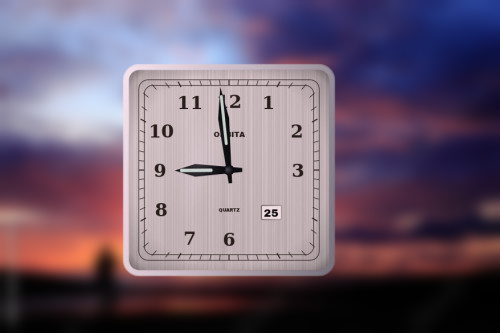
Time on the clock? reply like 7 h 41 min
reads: 8 h 59 min
